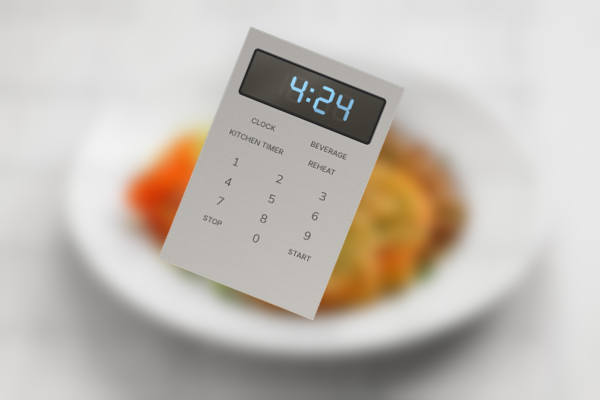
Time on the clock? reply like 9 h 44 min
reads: 4 h 24 min
